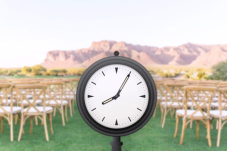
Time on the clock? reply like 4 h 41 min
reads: 8 h 05 min
